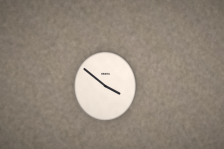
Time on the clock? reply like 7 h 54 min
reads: 3 h 51 min
